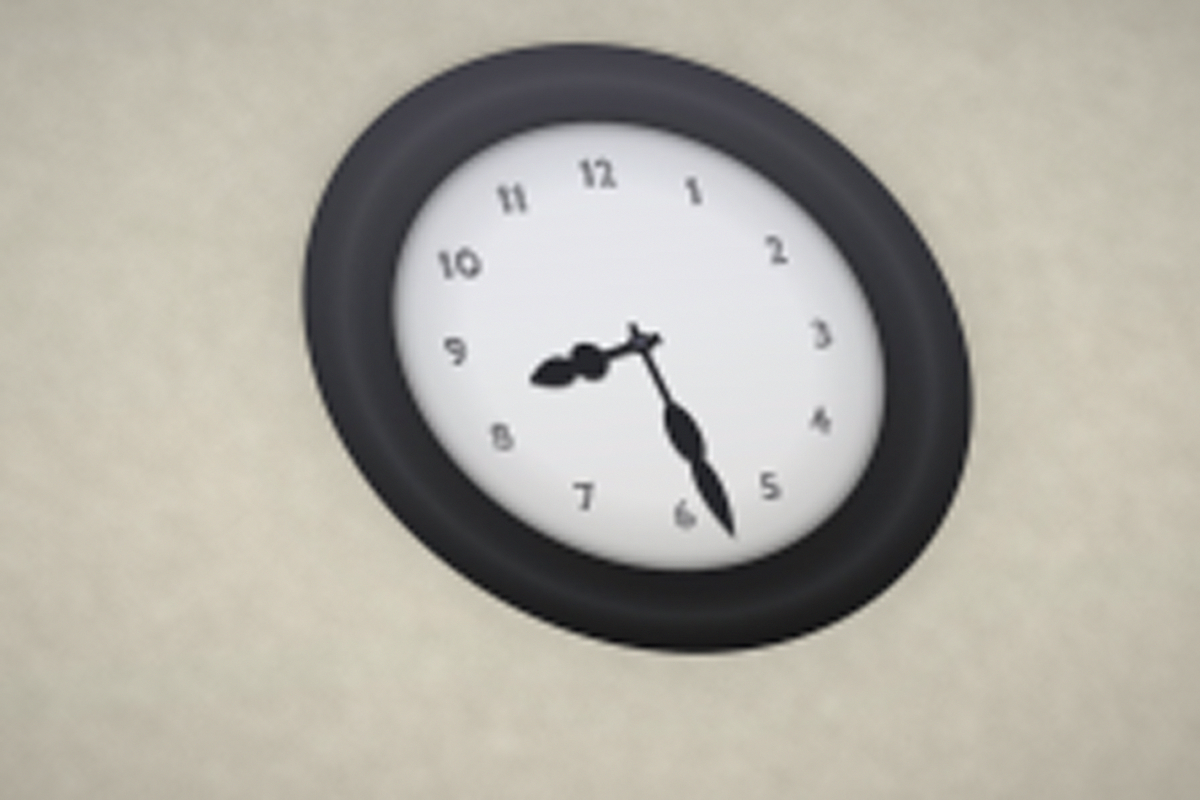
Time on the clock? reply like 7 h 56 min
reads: 8 h 28 min
